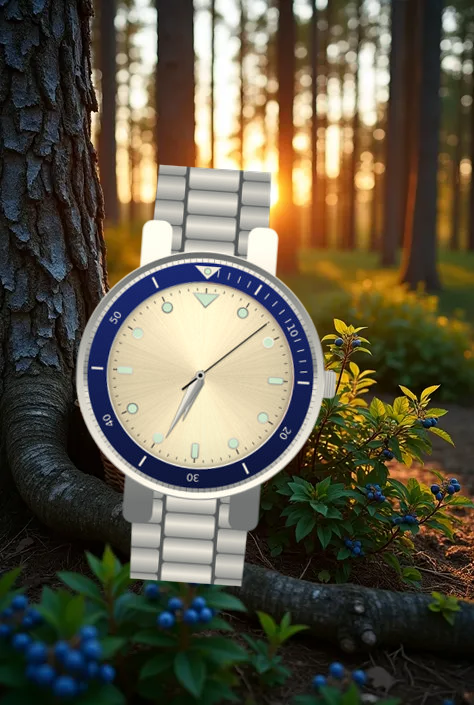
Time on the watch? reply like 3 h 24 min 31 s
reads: 6 h 34 min 08 s
